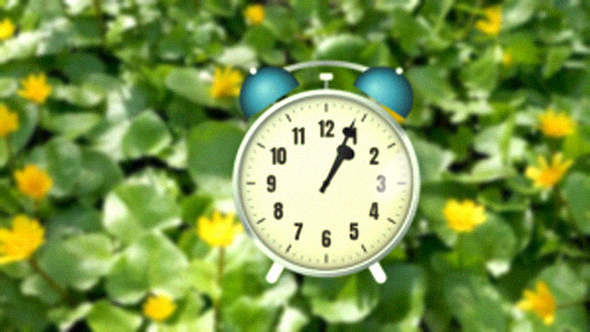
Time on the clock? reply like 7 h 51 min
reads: 1 h 04 min
